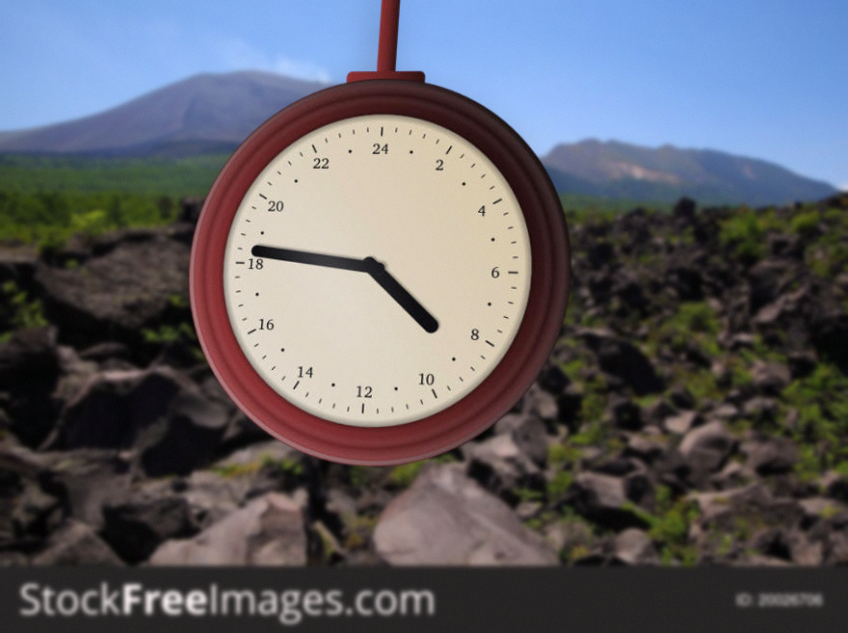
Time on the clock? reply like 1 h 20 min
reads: 8 h 46 min
